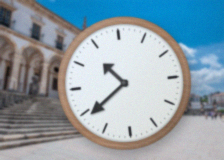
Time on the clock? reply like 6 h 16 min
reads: 10 h 39 min
